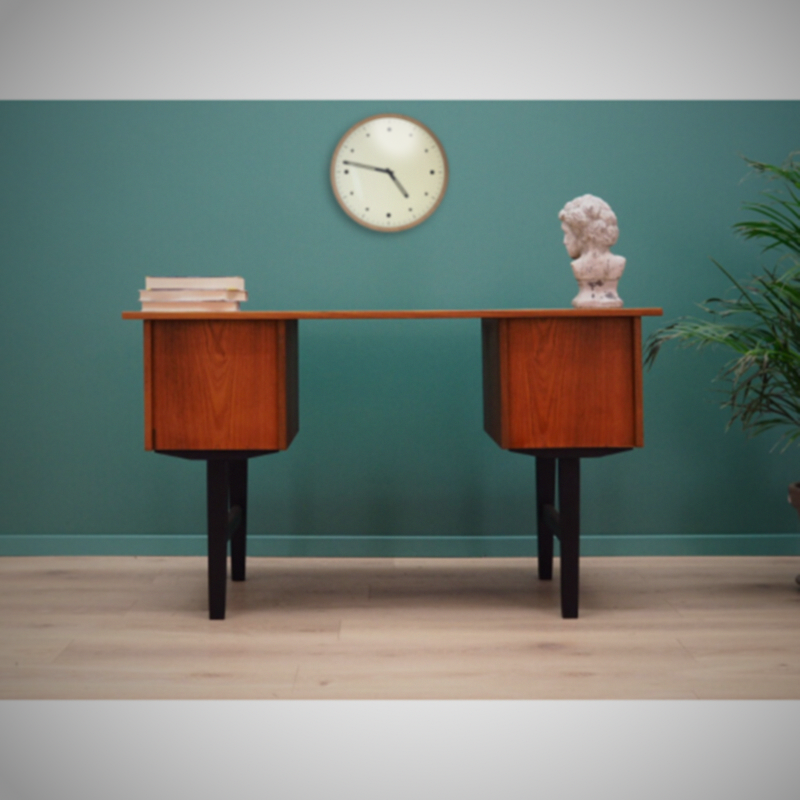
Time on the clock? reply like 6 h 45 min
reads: 4 h 47 min
